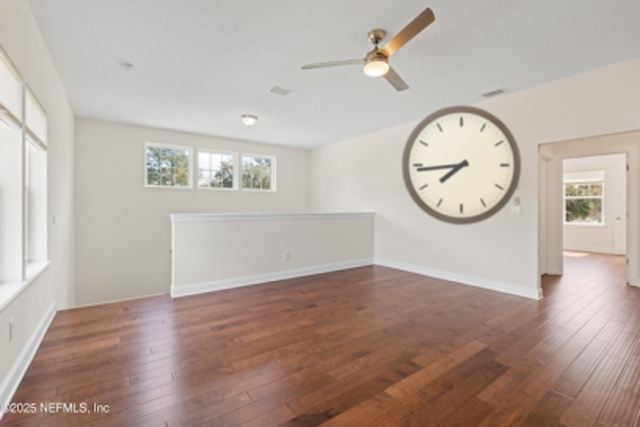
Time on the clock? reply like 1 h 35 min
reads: 7 h 44 min
